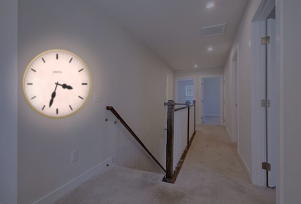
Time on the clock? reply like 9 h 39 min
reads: 3 h 33 min
